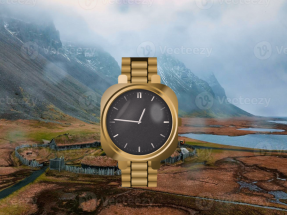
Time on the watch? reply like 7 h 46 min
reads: 12 h 46 min
